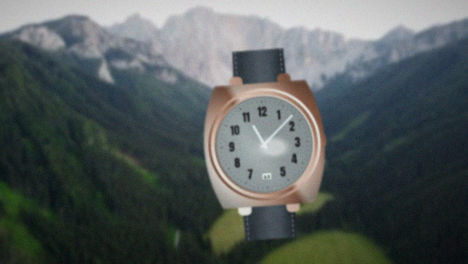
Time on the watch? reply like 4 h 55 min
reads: 11 h 08 min
